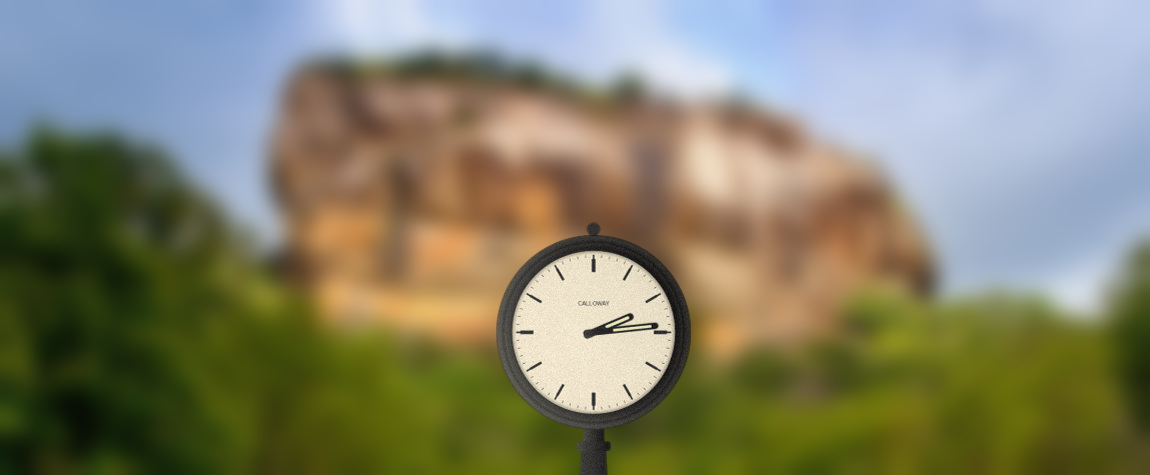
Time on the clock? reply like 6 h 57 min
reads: 2 h 14 min
